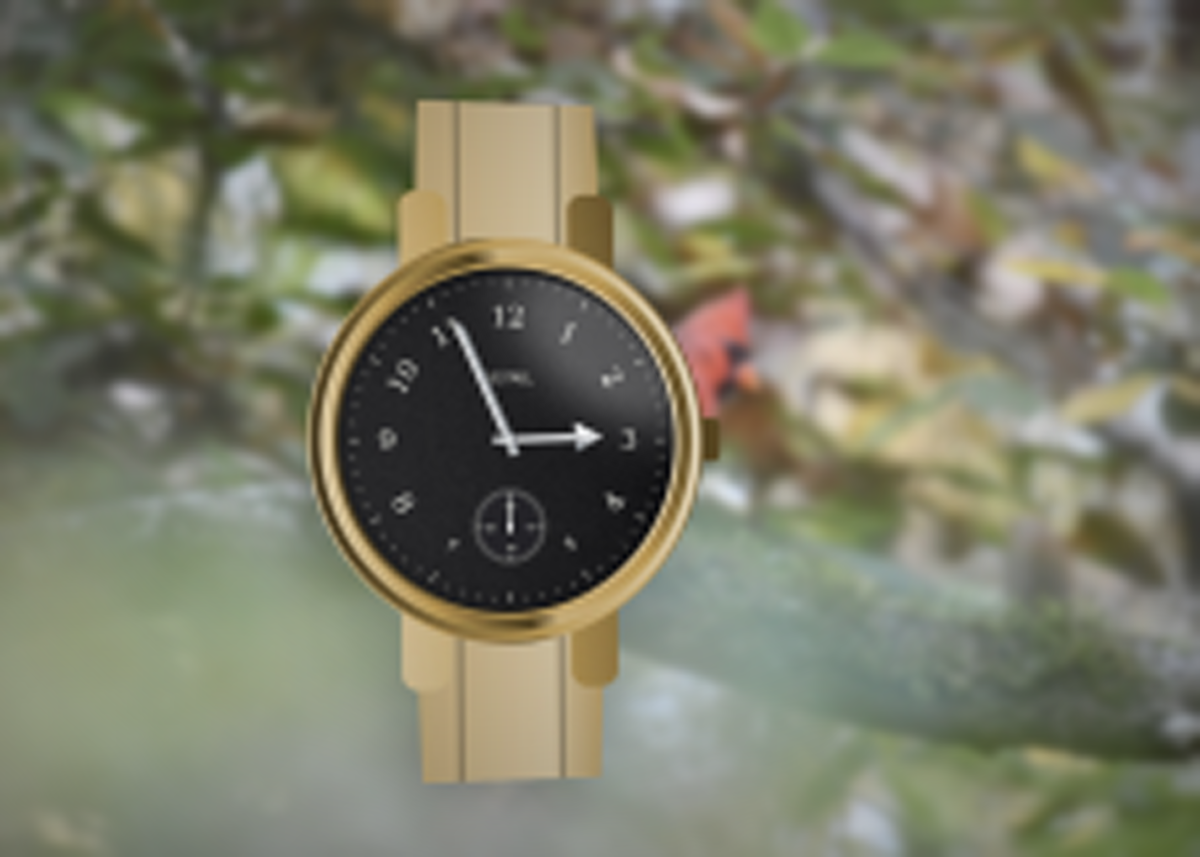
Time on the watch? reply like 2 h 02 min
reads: 2 h 56 min
